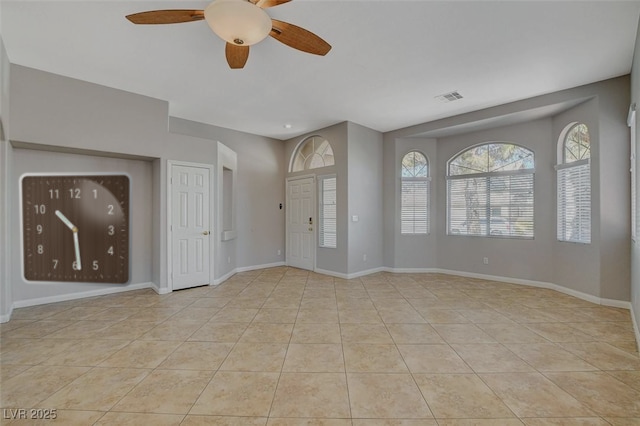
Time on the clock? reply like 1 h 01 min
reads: 10 h 29 min
